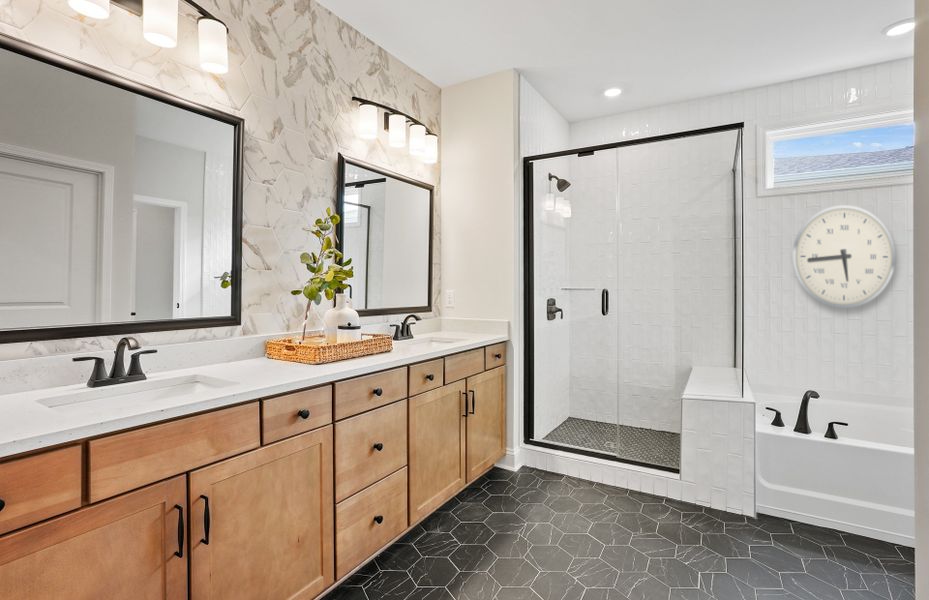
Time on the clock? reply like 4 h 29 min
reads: 5 h 44 min
